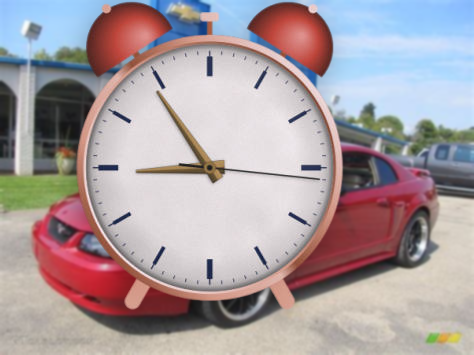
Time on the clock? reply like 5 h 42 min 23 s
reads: 8 h 54 min 16 s
